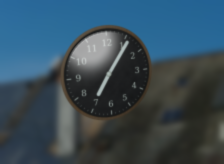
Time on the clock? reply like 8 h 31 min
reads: 7 h 06 min
